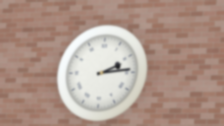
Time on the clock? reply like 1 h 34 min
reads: 2 h 14 min
